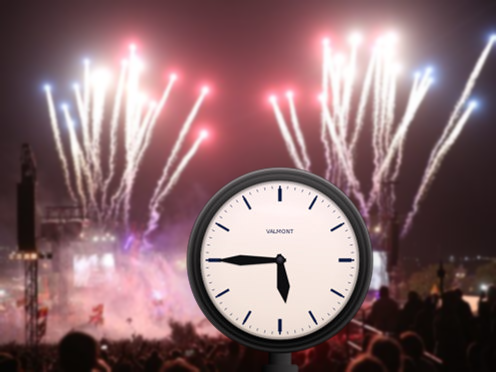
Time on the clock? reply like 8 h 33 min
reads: 5 h 45 min
